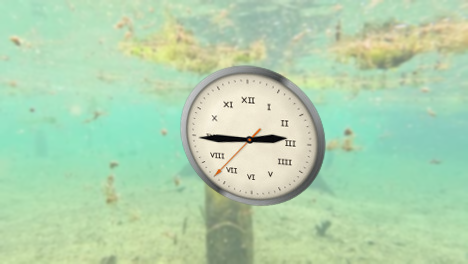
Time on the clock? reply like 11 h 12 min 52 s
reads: 2 h 44 min 37 s
